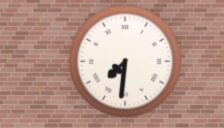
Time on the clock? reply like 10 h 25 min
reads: 7 h 31 min
